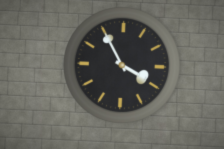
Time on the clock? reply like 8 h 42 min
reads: 3 h 55 min
